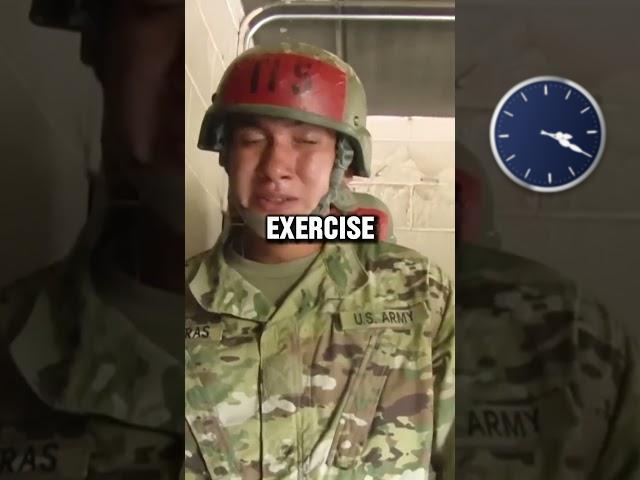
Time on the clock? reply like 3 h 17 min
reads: 3 h 20 min
